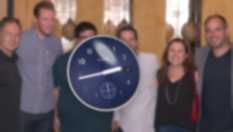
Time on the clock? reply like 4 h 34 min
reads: 2 h 44 min
